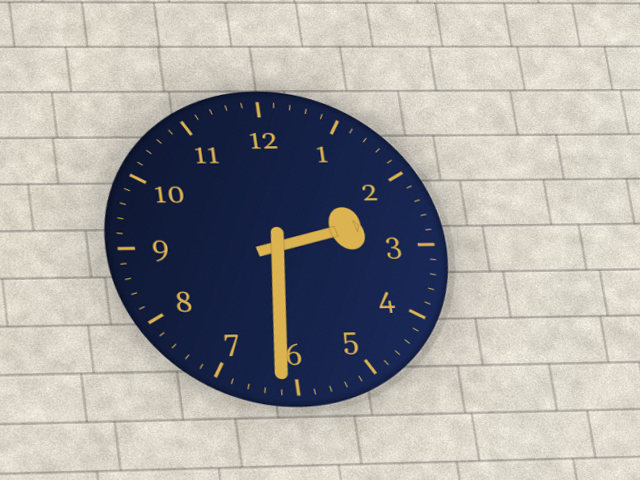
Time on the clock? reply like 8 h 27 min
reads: 2 h 31 min
